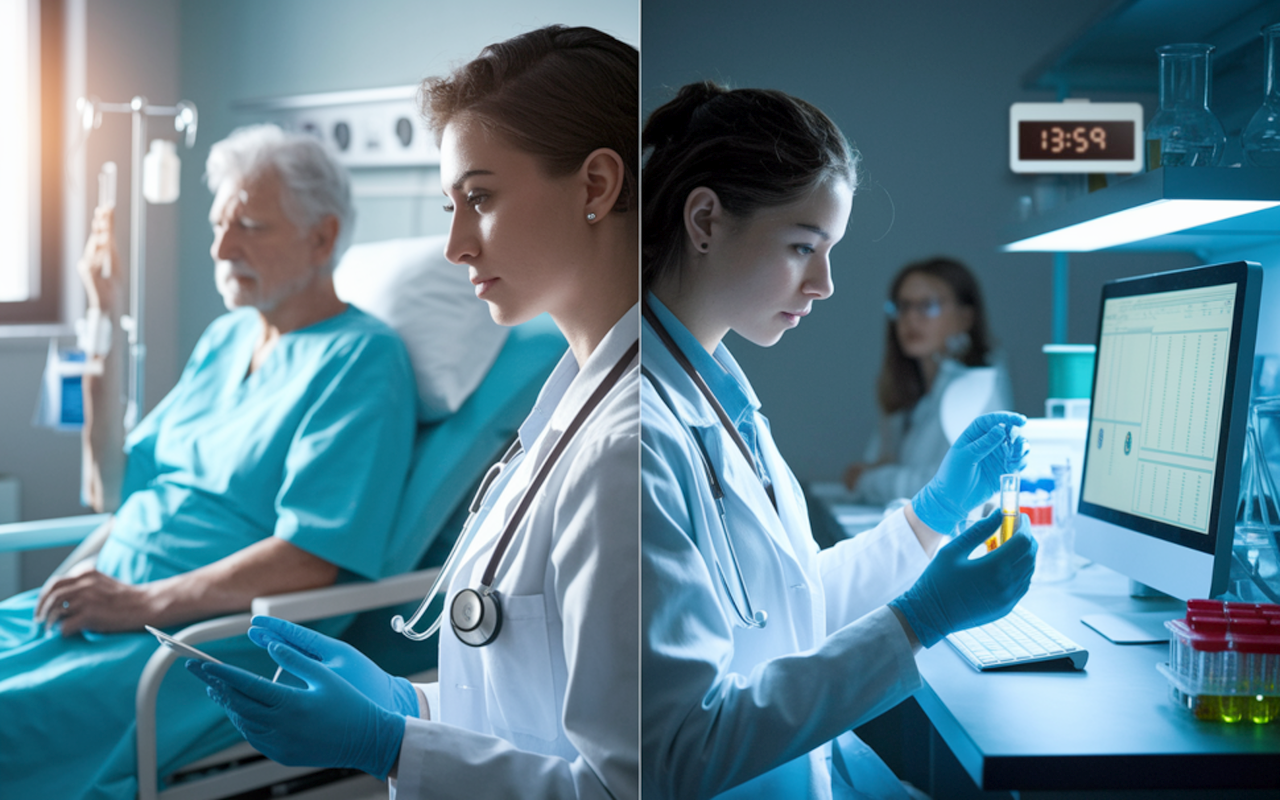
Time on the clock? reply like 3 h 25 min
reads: 13 h 59 min
